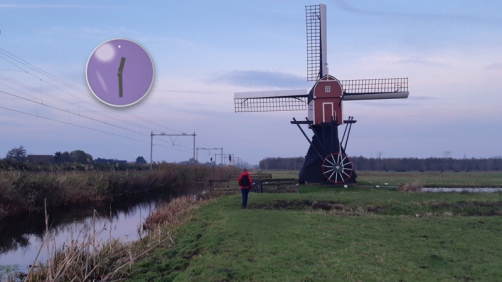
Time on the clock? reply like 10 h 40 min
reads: 12 h 30 min
